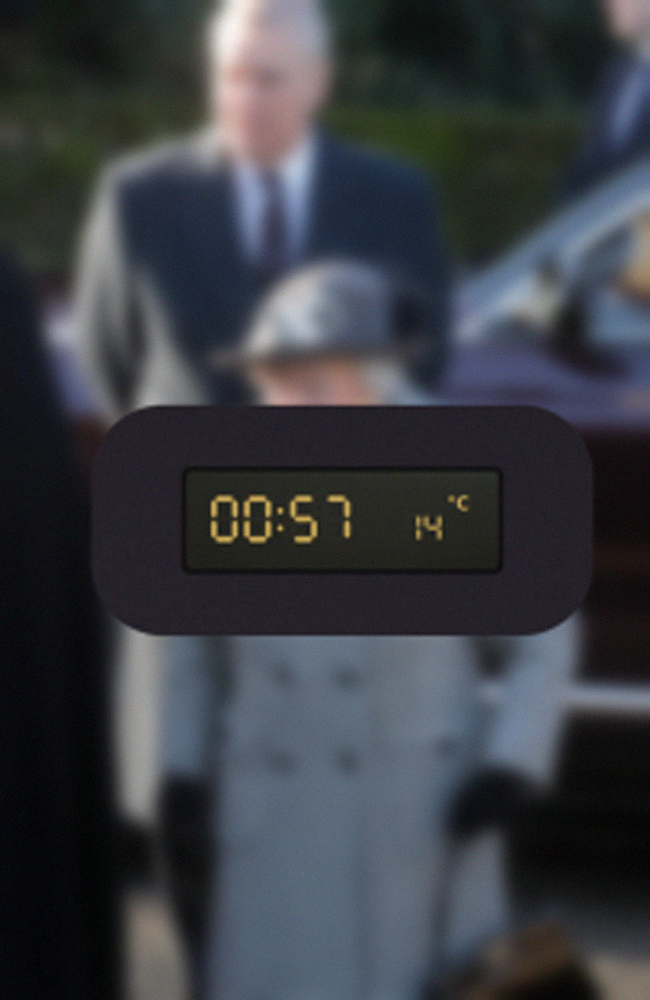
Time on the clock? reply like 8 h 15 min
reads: 0 h 57 min
